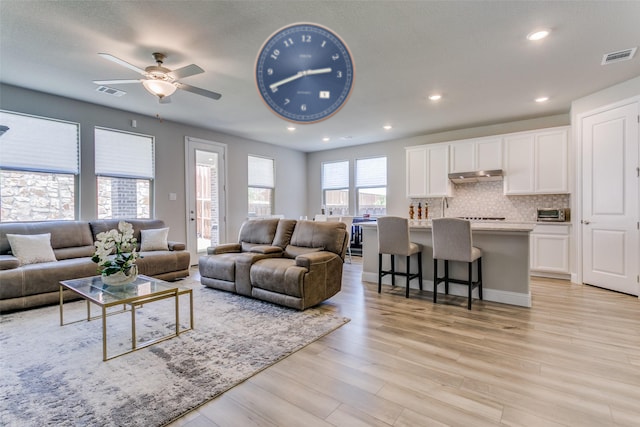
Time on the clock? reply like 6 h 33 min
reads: 2 h 41 min
